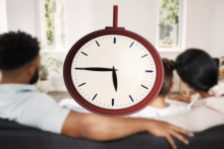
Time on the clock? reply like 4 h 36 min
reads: 5 h 45 min
